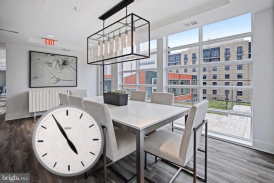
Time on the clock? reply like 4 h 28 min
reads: 4 h 55 min
